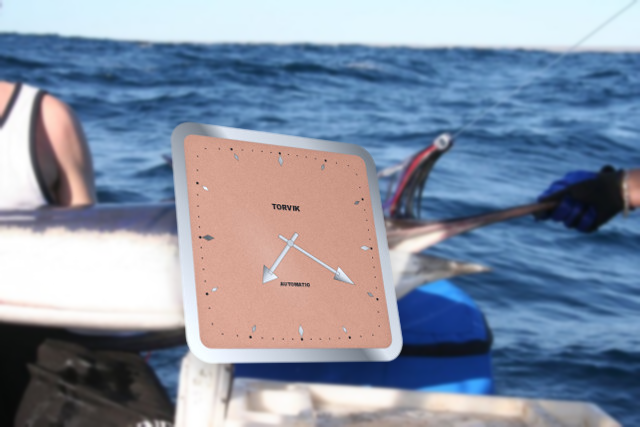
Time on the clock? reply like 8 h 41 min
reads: 7 h 20 min
